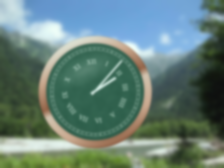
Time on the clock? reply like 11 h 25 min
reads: 2 h 08 min
